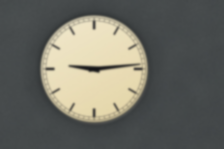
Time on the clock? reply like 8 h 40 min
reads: 9 h 14 min
